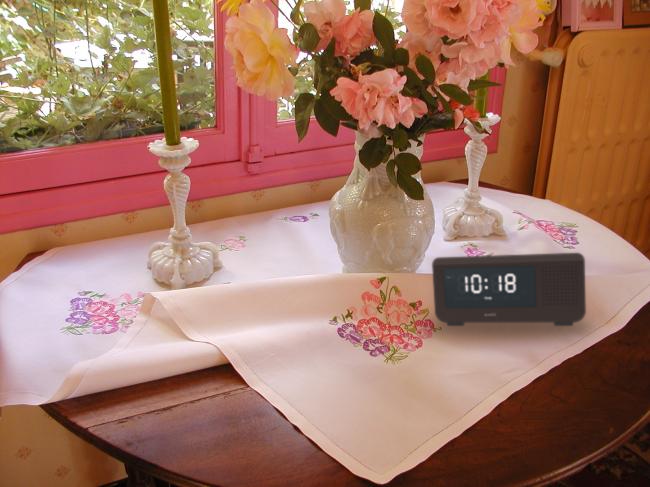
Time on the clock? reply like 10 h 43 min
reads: 10 h 18 min
